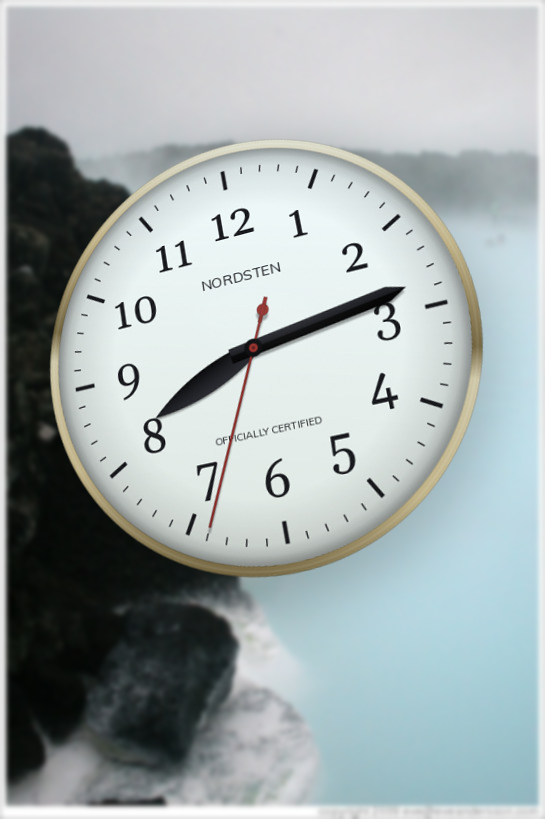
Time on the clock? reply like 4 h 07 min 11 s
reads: 8 h 13 min 34 s
